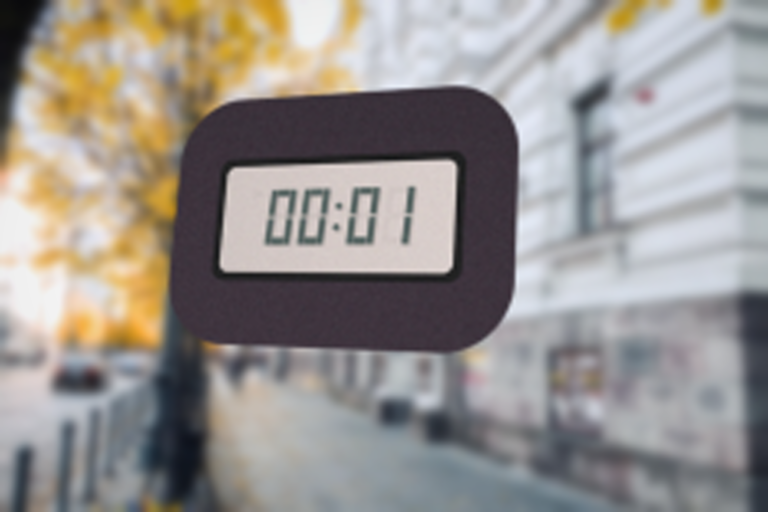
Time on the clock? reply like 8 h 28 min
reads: 0 h 01 min
